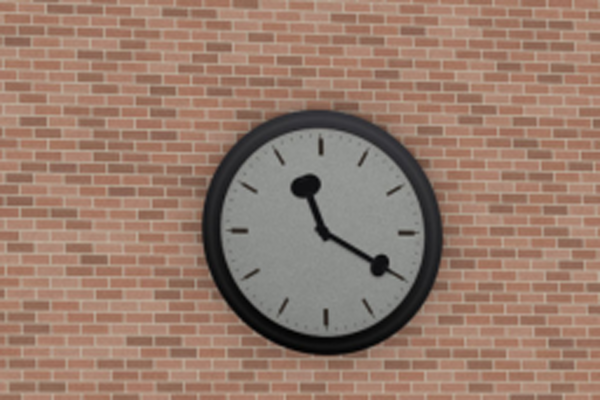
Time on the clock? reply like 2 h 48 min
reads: 11 h 20 min
